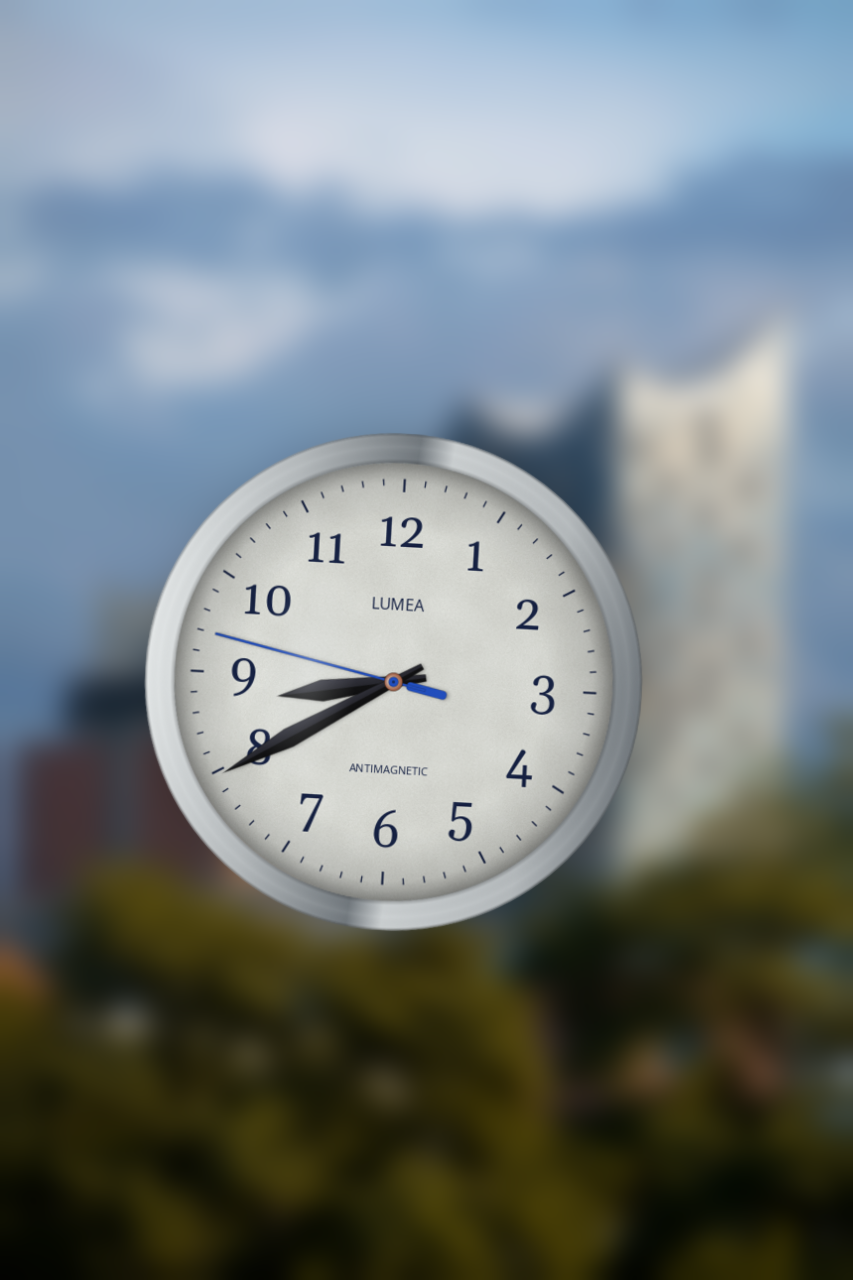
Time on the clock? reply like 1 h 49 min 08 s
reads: 8 h 39 min 47 s
